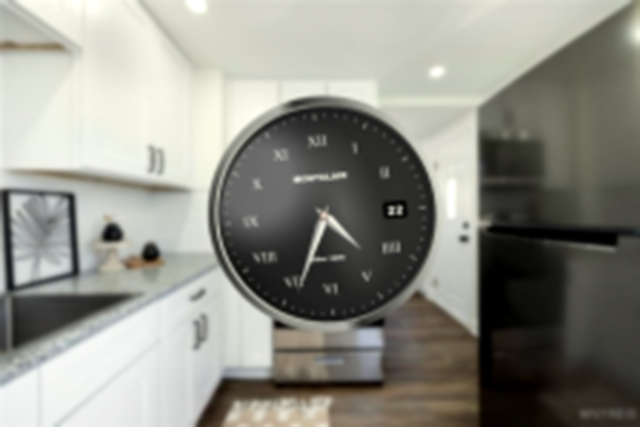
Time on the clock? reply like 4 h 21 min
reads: 4 h 34 min
